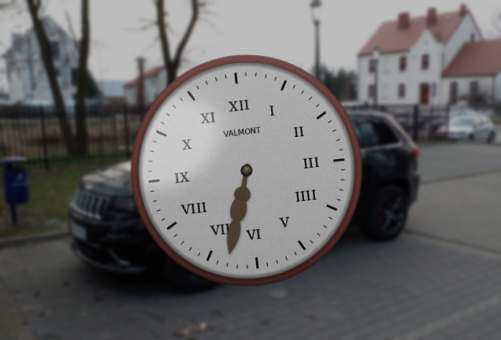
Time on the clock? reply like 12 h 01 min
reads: 6 h 33 min
